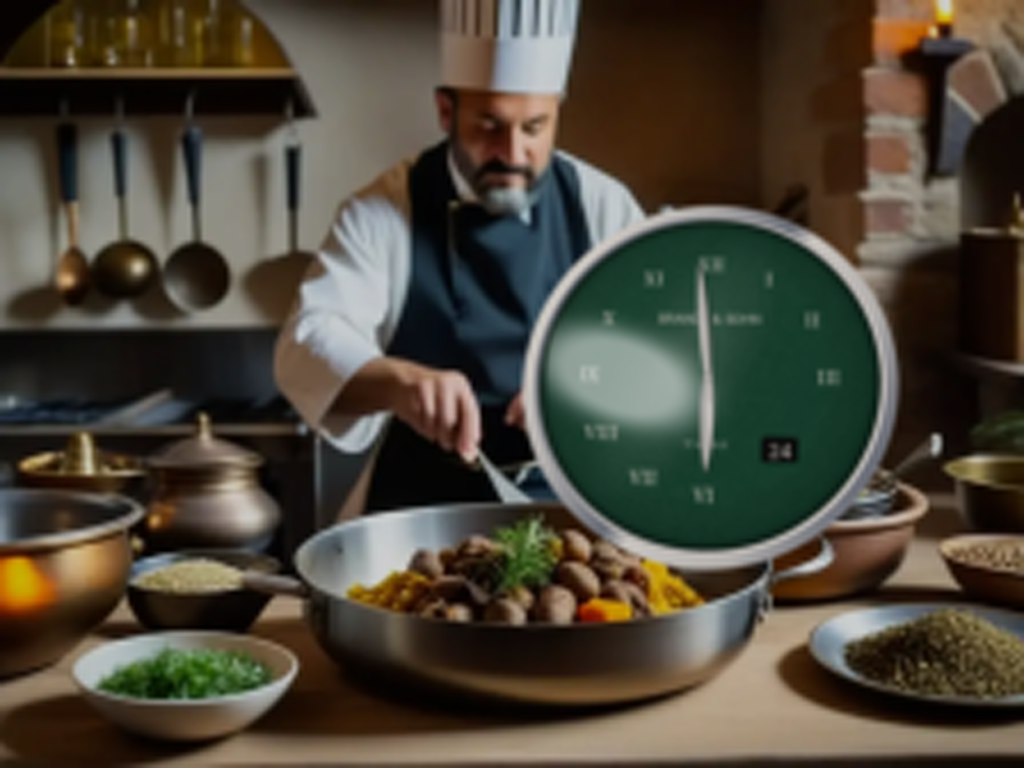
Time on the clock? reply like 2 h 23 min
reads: 5 h 59 min
